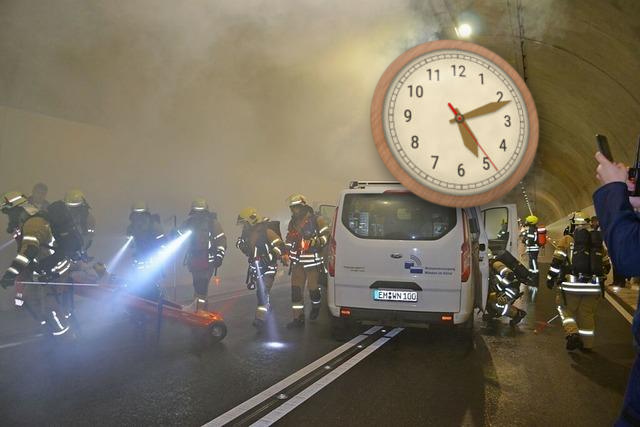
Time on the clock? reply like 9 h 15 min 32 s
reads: 5 h 11 min 24 s
